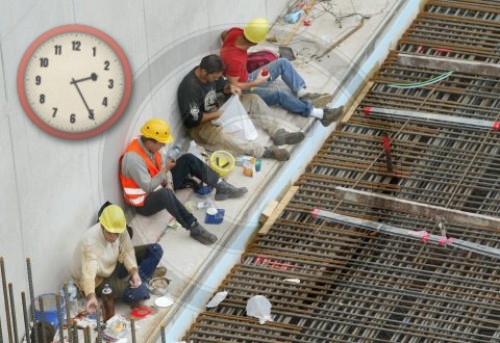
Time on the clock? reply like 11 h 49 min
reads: 2 h 25 min
